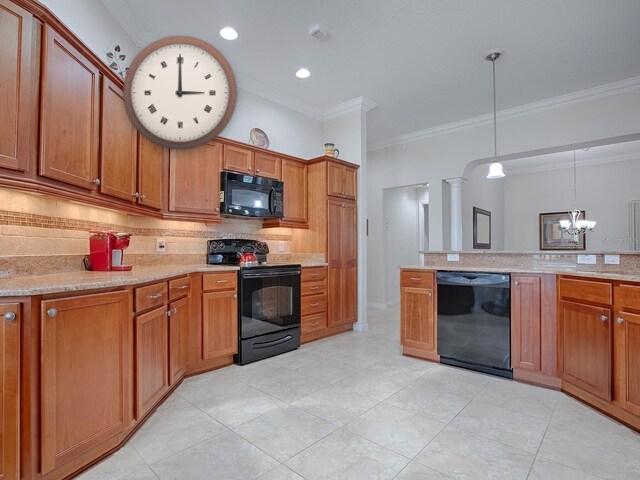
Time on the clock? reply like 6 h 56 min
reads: 3 h 00 min
